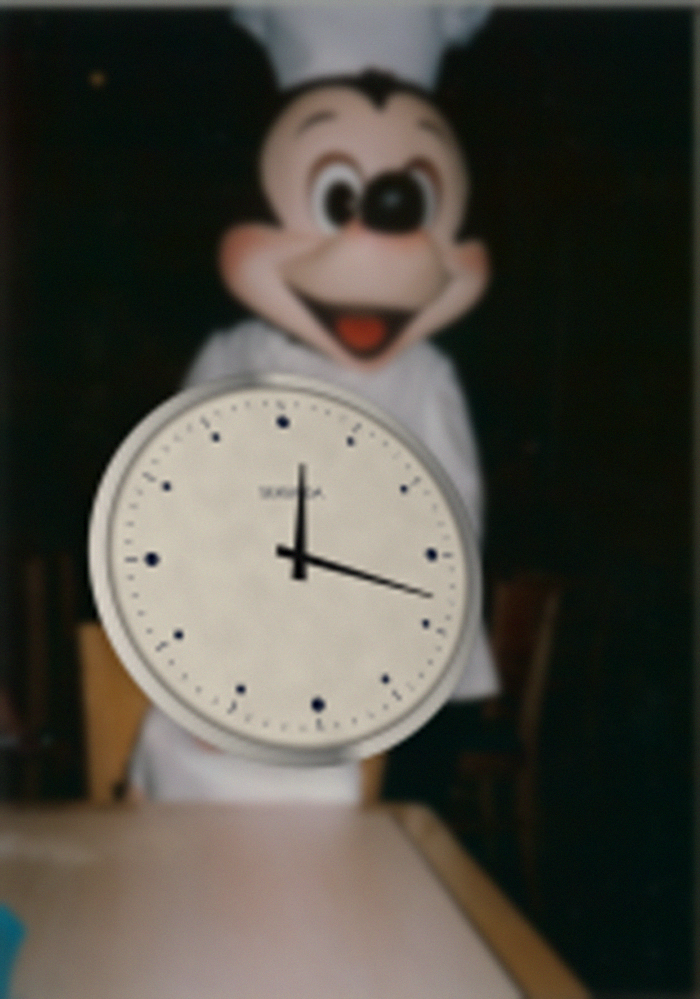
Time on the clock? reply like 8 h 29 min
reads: 12 h 18 min
